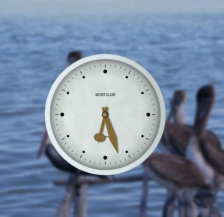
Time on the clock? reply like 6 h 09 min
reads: 6 h 27 min
